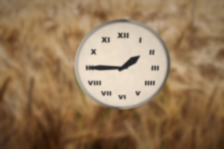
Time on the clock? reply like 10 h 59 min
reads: 1 h 45 min
